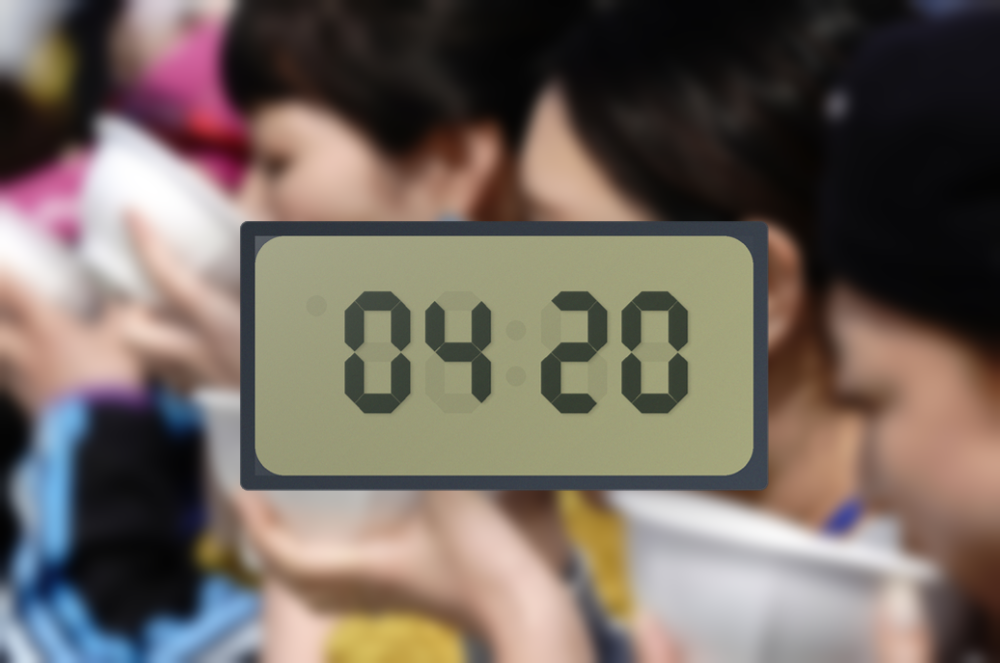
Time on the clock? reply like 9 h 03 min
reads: 4 h 20 min
